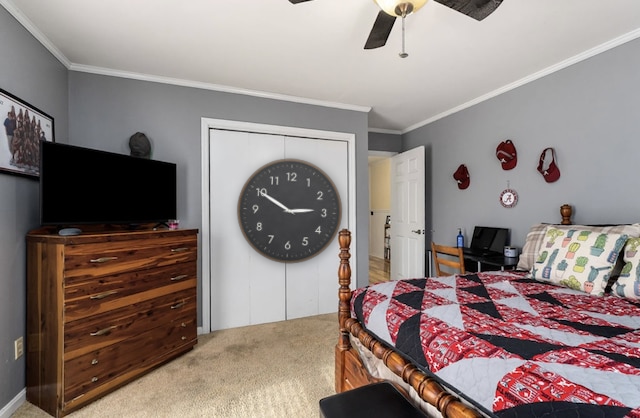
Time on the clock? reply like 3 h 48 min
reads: 2 h 50 min
